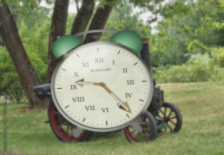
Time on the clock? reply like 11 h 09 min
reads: 9 h 24 min
